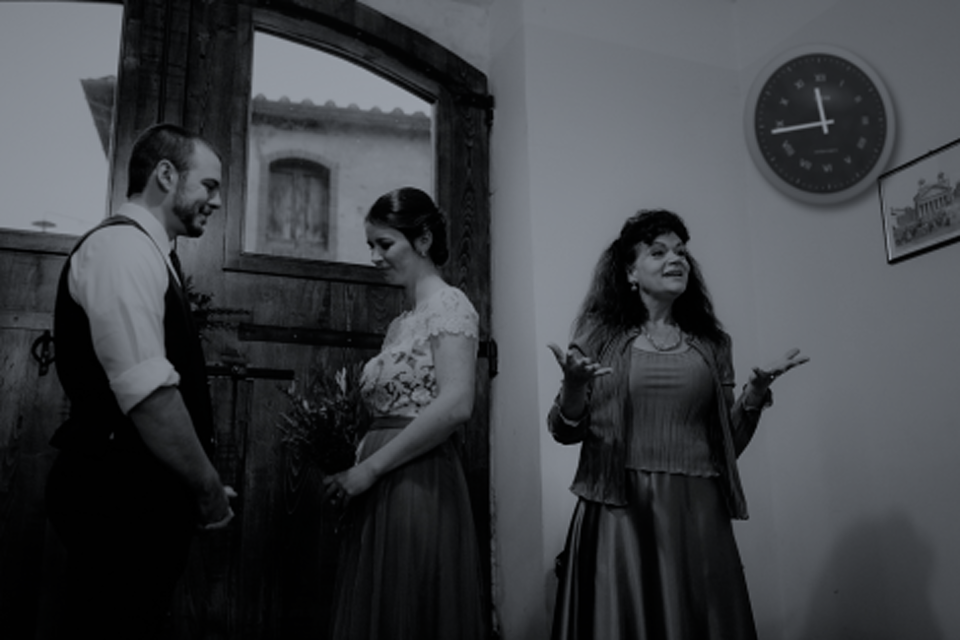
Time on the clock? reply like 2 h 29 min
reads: 11 h 44 min
